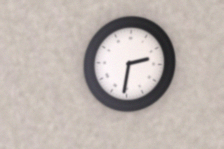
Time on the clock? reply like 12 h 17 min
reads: 2 h 31 min
